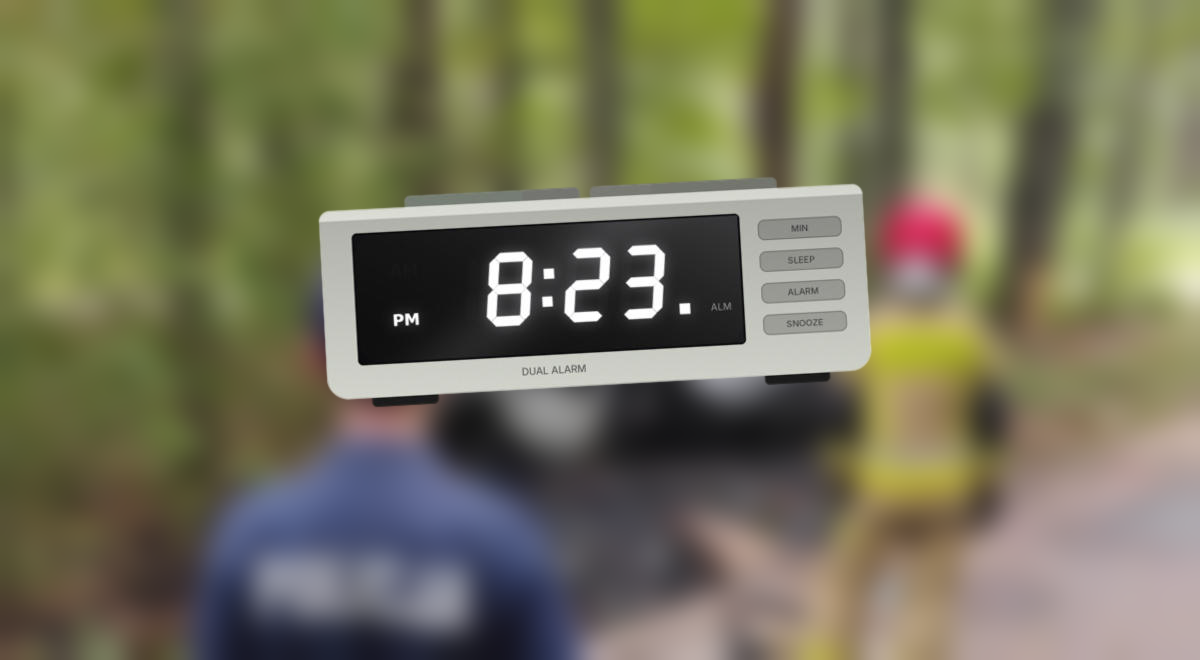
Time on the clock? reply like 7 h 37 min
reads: 8 h 23 min
